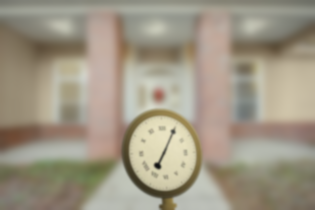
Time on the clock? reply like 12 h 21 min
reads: 7 h 05 min
